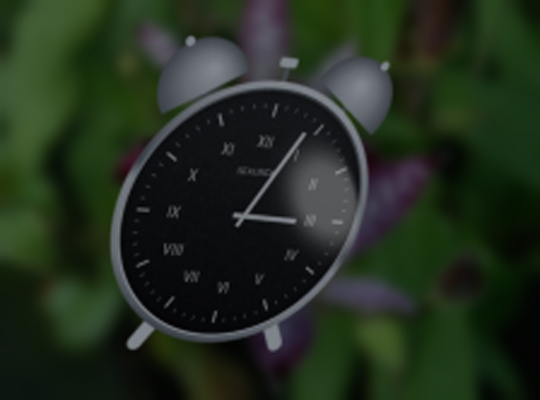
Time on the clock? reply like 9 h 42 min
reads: 3 h 04 min
